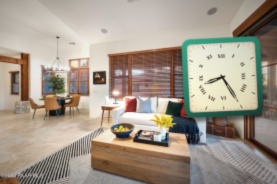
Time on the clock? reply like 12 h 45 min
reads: 8 h 25 min
